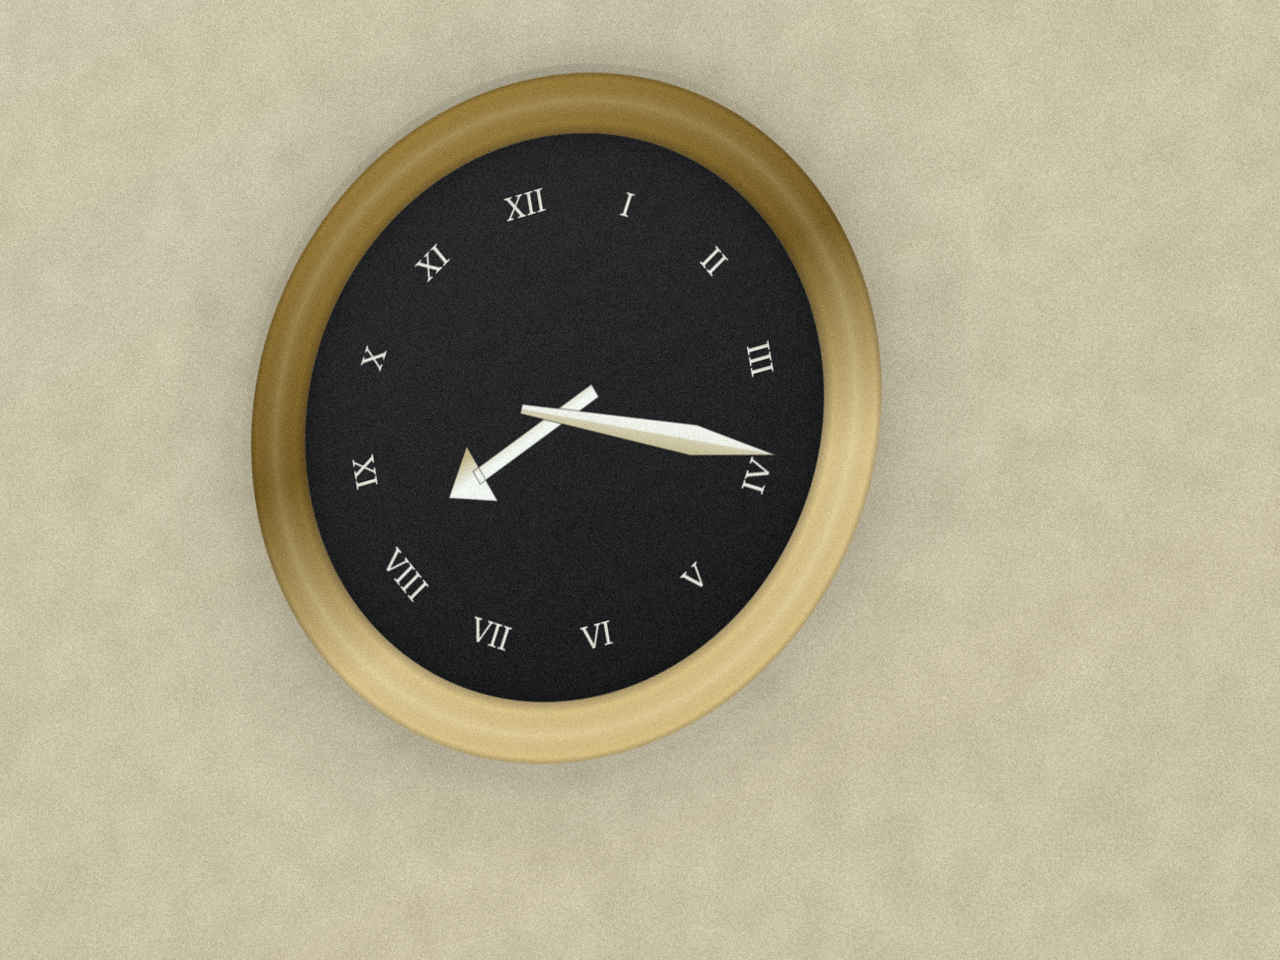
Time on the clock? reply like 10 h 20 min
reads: 8 h 19 min
